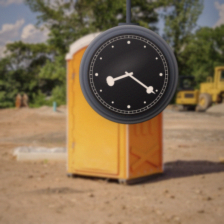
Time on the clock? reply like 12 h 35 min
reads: 8 h 21 min
